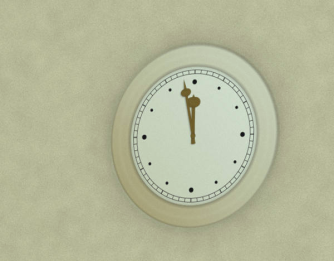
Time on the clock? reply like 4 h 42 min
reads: 11 h 58 min
